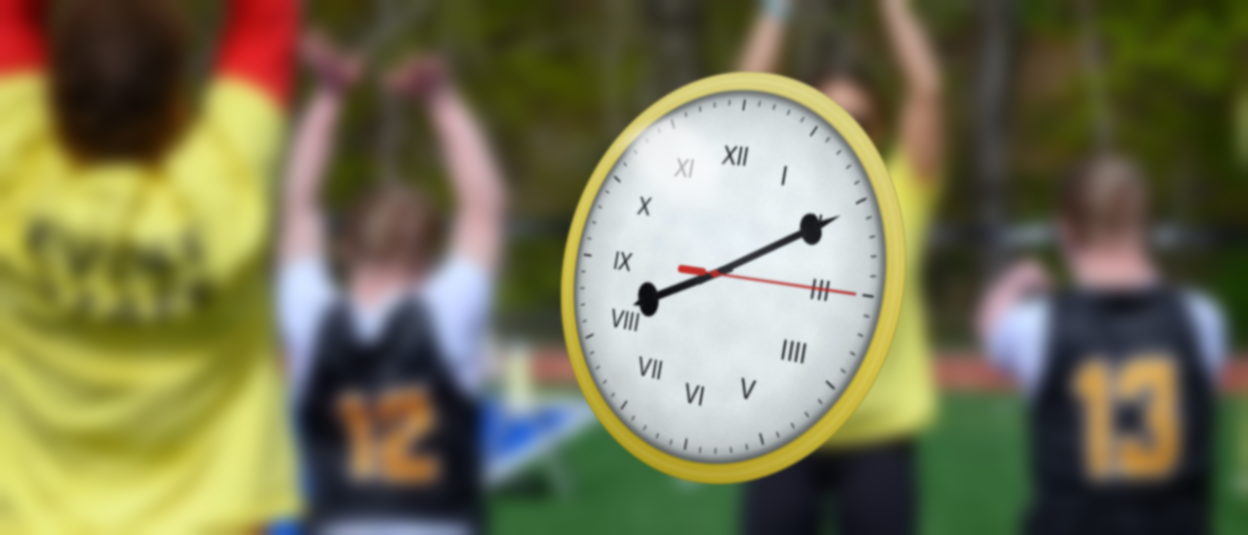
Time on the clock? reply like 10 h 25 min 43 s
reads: 8 h 10 min 15 s
